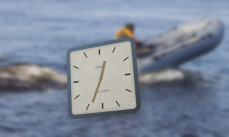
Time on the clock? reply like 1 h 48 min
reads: 12 h 34 min
